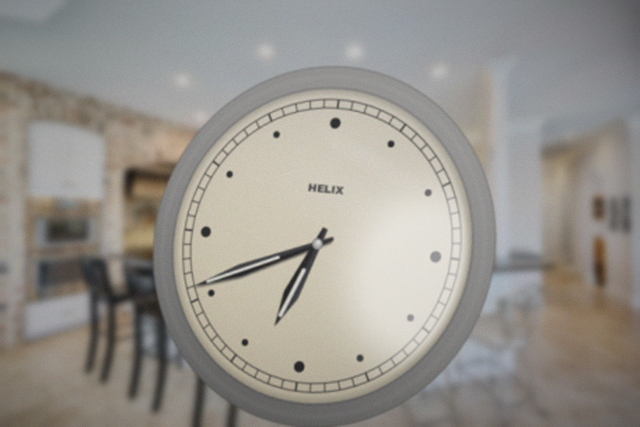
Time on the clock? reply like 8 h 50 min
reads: 6 h 41 min
